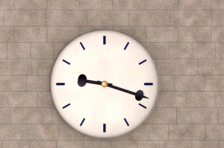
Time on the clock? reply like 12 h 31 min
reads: 9 h 18 min
